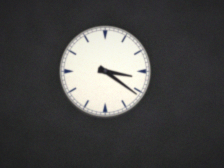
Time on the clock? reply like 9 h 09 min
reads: 3 h 21 min
